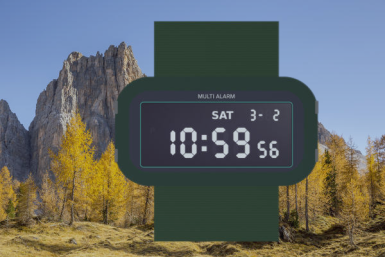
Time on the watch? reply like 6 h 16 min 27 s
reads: 10 h 59 min 56 s
